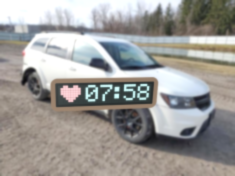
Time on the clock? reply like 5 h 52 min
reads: 7 h 58 min
